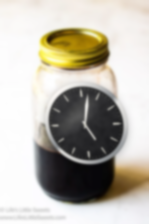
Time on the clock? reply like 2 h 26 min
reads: 5 h 02 min
